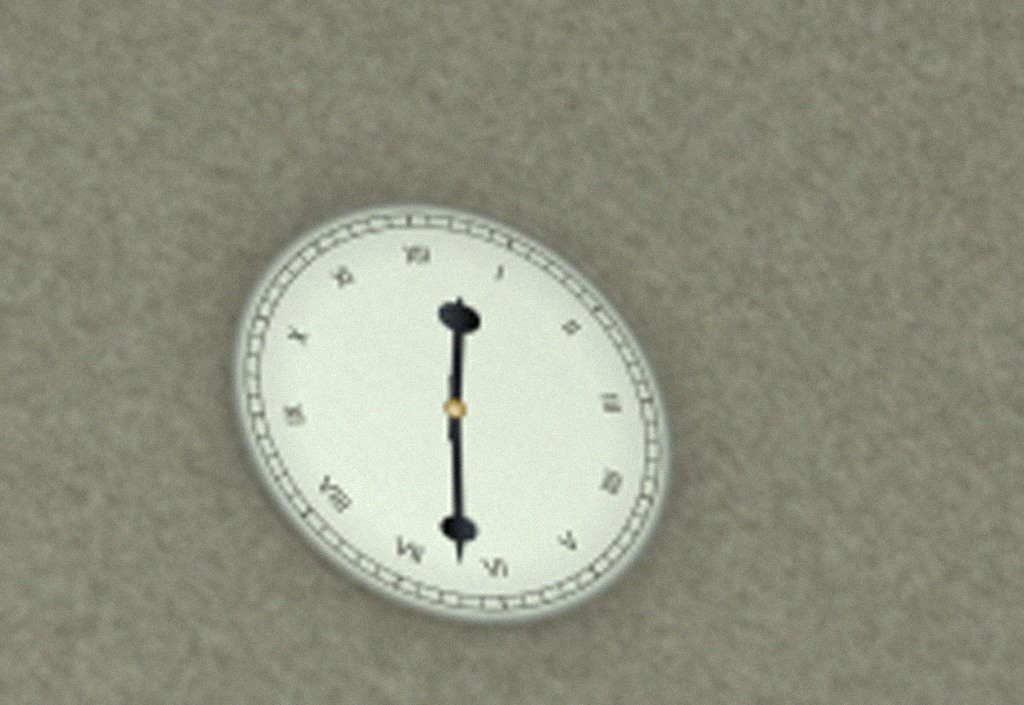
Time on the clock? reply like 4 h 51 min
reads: 12 h 32 min
